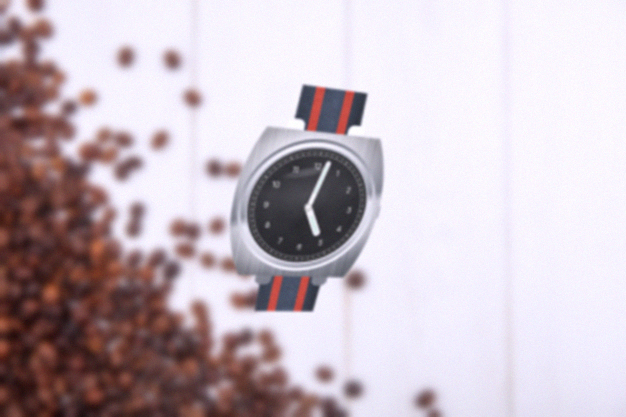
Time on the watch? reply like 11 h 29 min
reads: 5 h 02 min
